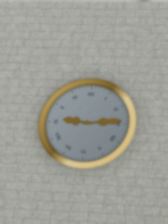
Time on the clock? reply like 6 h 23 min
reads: 9 h 14 min
